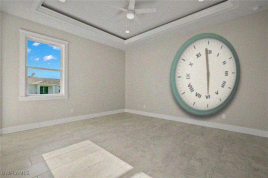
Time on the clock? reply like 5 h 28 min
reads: 5 h 59 min
